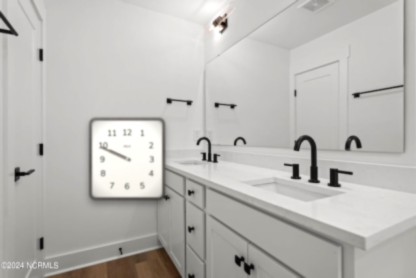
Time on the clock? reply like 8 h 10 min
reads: 9 h 49 min
